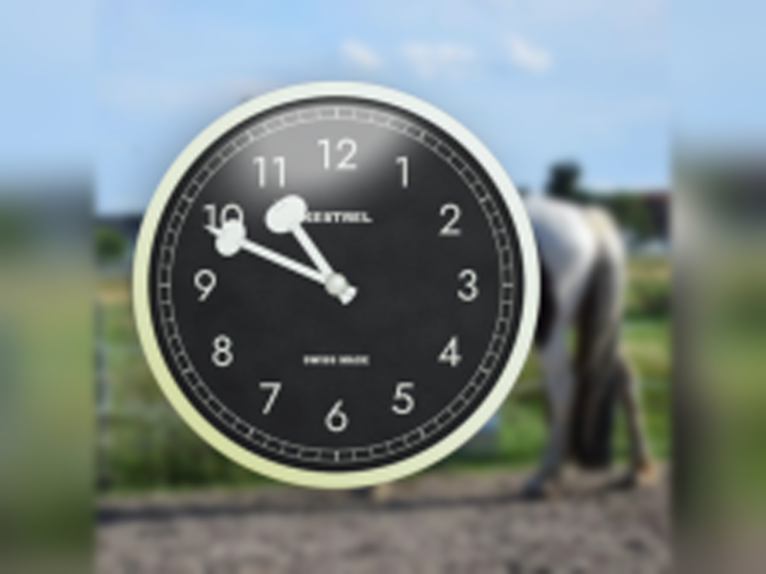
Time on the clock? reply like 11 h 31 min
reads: 10 h 49 min
